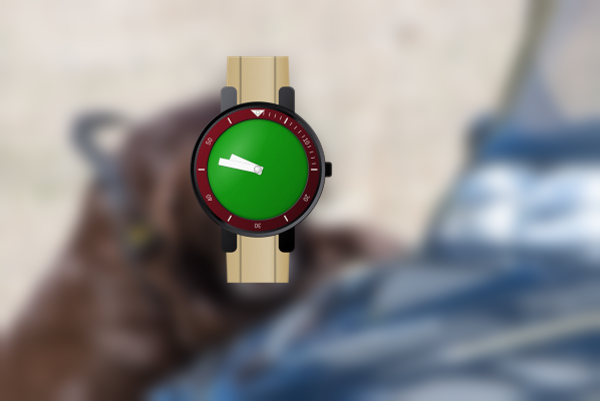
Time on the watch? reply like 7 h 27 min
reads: 9 h 47 min
